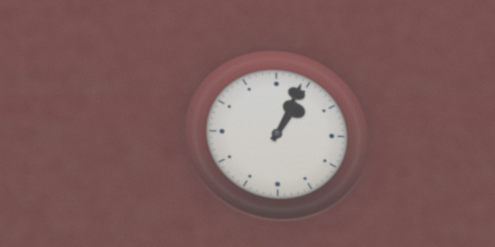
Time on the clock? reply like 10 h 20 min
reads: 1 h 04 min
